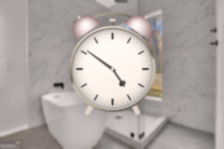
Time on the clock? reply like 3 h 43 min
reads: 4 h 51 min
